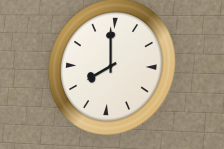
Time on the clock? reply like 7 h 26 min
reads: 7 h 59 min
